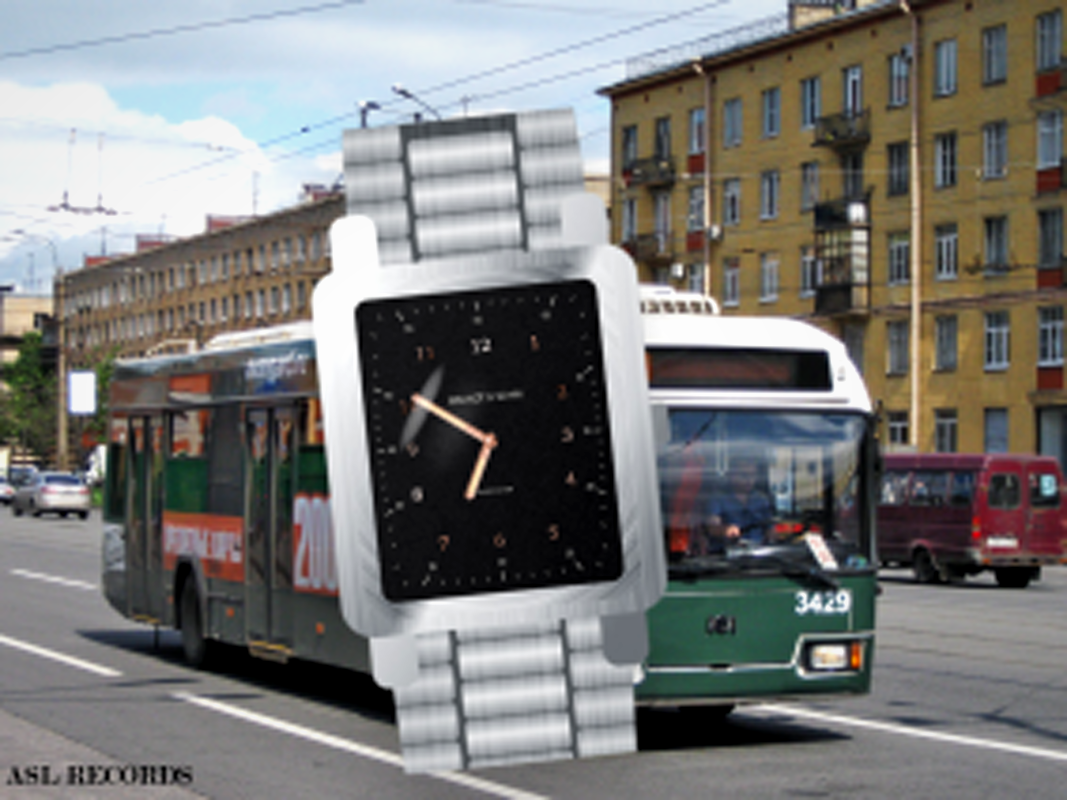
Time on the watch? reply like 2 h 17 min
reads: 6 h 51 min
